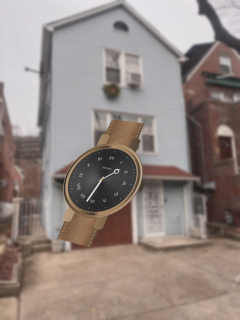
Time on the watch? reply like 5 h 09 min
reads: 1 h 32 min
